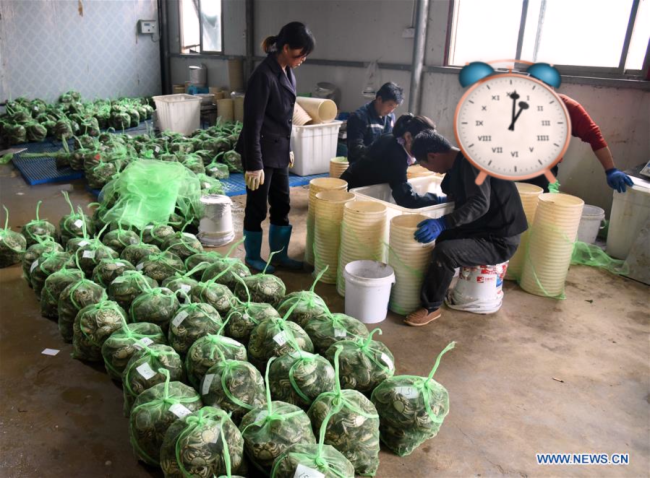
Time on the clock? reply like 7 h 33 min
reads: 1 h 01 min
